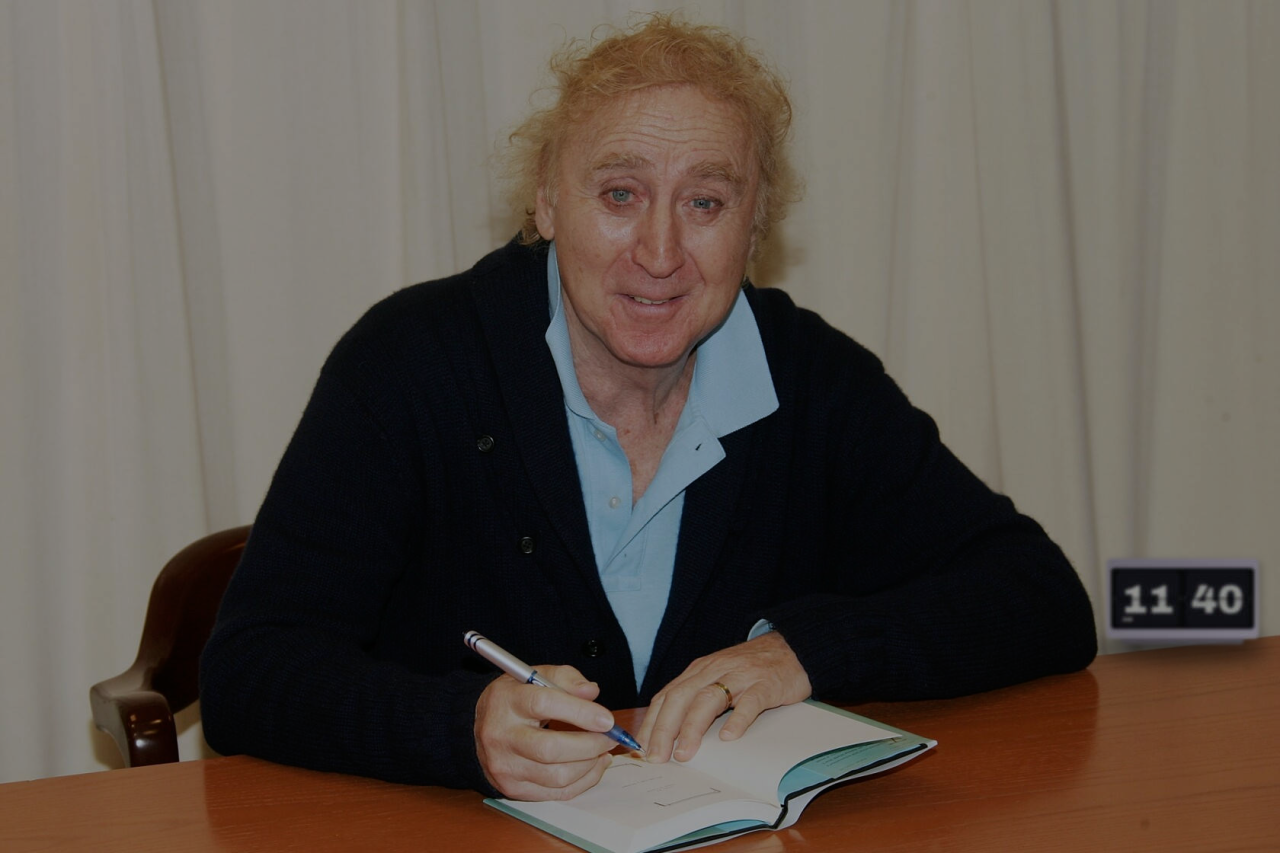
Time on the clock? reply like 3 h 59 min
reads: 11 h 40 min
